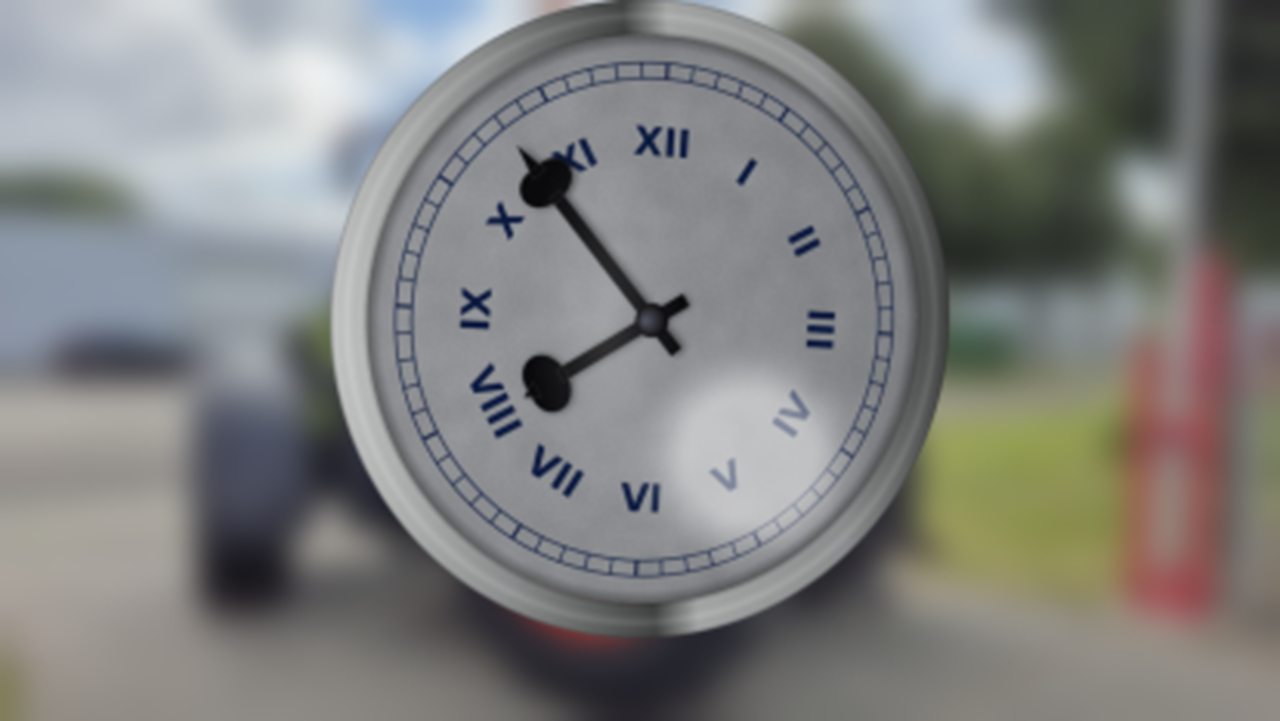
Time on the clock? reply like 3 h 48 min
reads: 7 h 53 min
